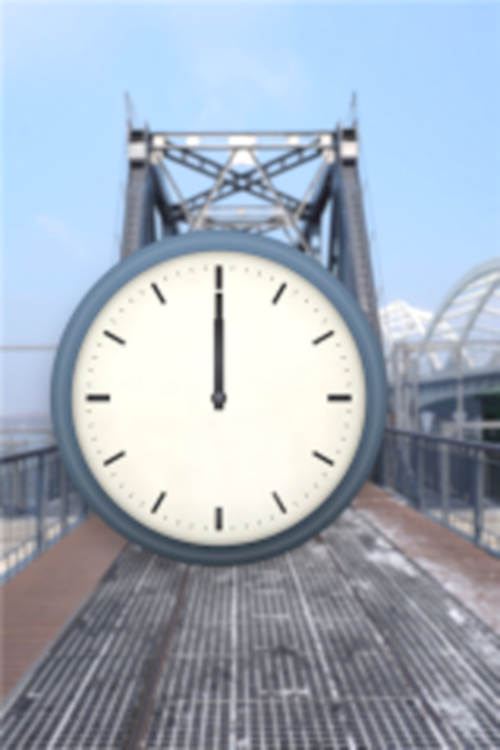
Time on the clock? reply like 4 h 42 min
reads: 12 h 00 min
